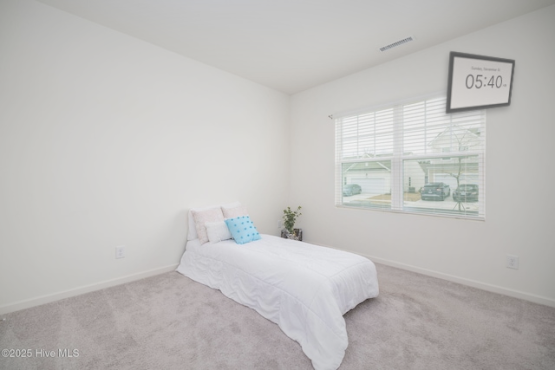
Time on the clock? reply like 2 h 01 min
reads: 5 h 40 min
